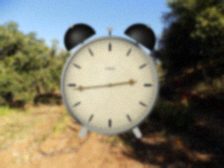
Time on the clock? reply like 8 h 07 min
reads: 2 h 44 min
